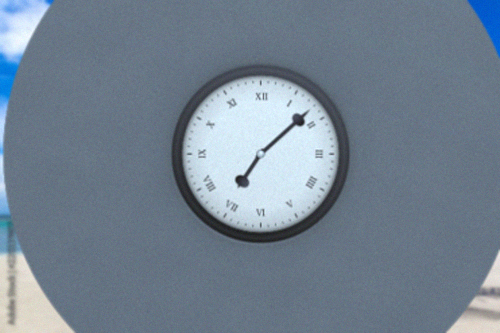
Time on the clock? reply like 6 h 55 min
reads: 7 h 08 min
